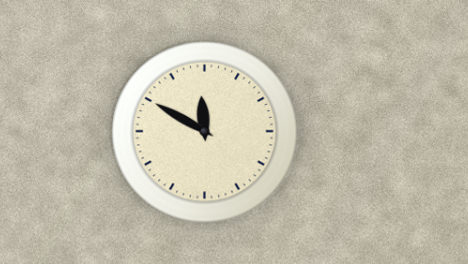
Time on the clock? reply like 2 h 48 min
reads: 11 h 50 min
